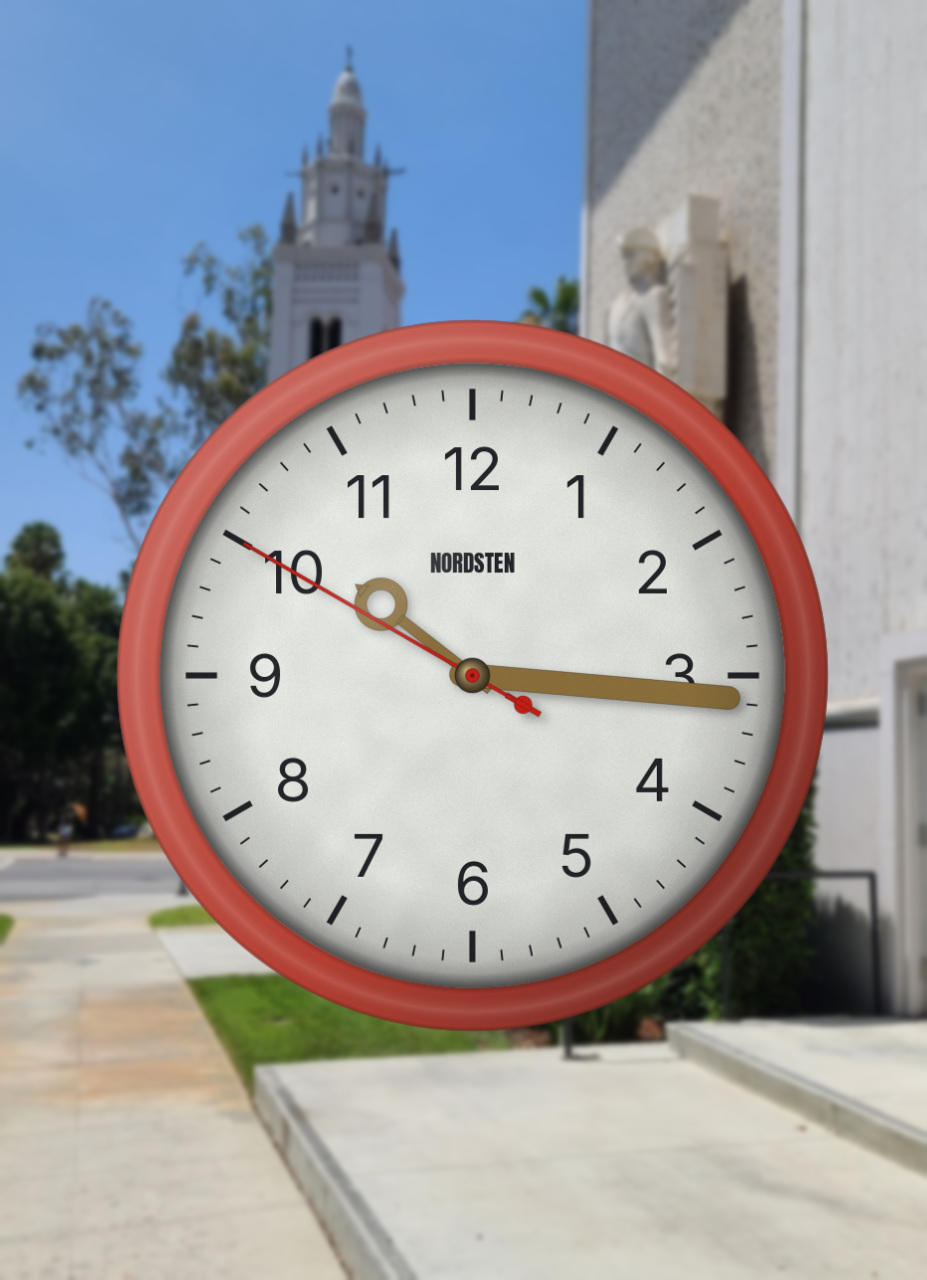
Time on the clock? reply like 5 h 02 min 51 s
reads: 10 h 15 min 50 s
